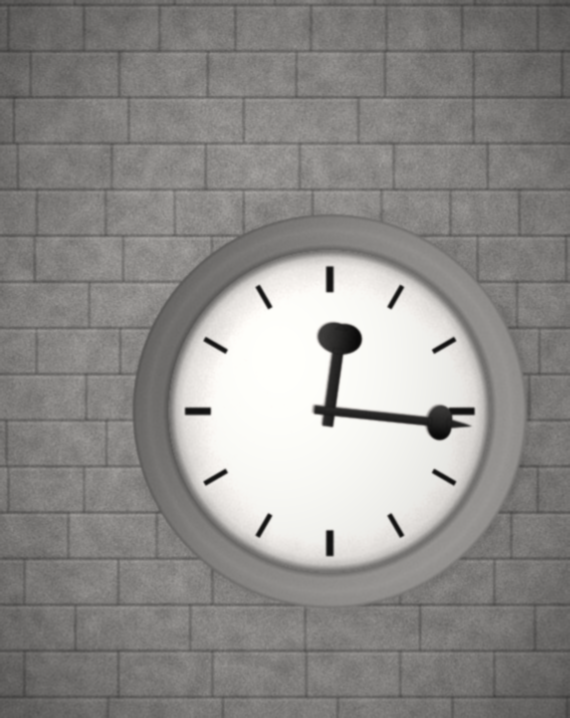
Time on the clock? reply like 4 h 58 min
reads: 12 h 16 min
